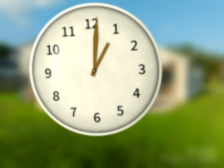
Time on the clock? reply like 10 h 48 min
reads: 1 h 01 min
